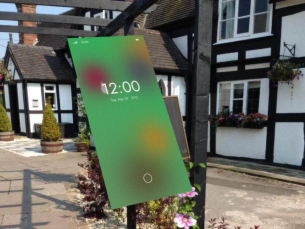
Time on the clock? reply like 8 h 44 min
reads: 12 h 00 min
